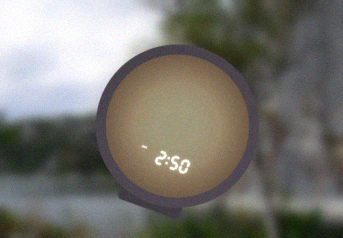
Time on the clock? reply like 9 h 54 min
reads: 2 h 50 min
